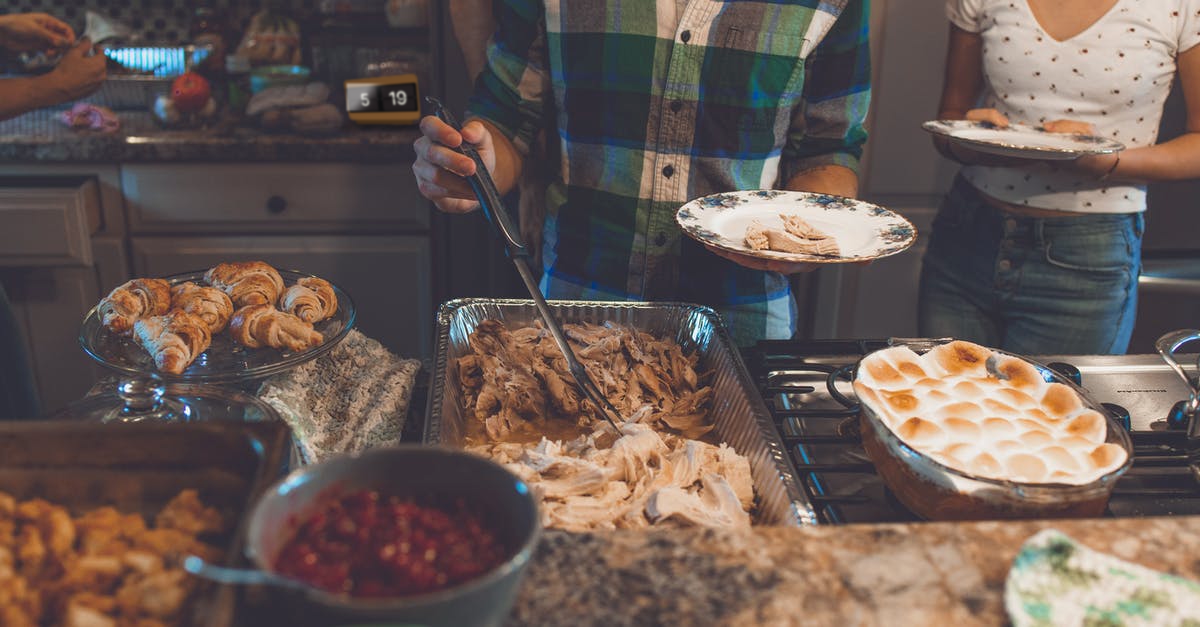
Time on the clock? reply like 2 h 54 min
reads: 5 h 19 min
